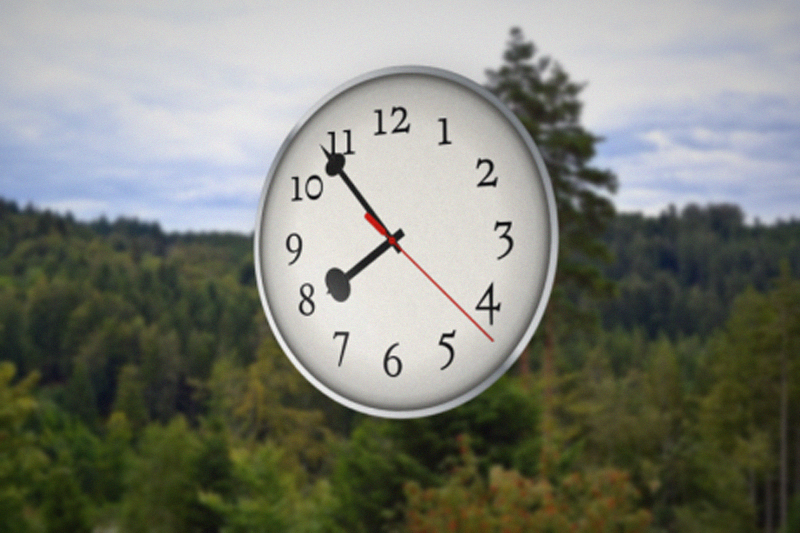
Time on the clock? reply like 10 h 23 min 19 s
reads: 7 h 53 min 22 s
